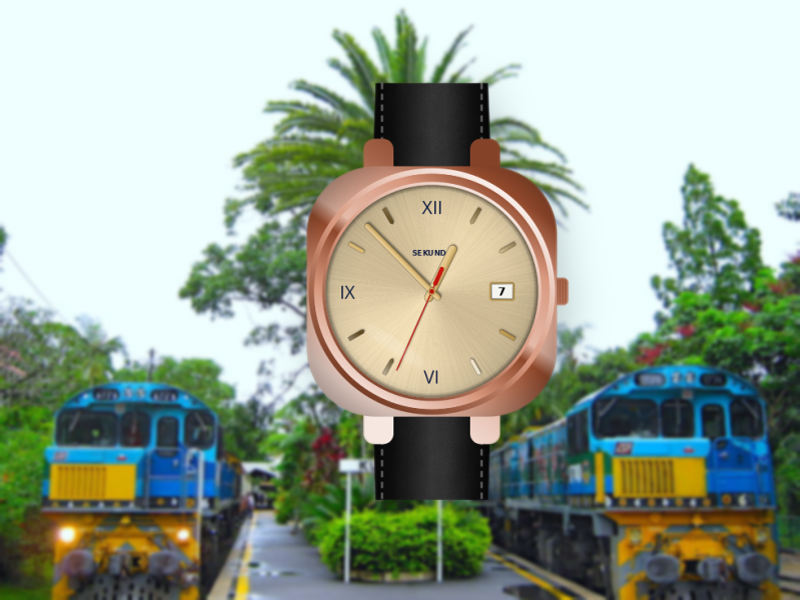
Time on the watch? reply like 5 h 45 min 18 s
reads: 12 h 52 min 34 s
